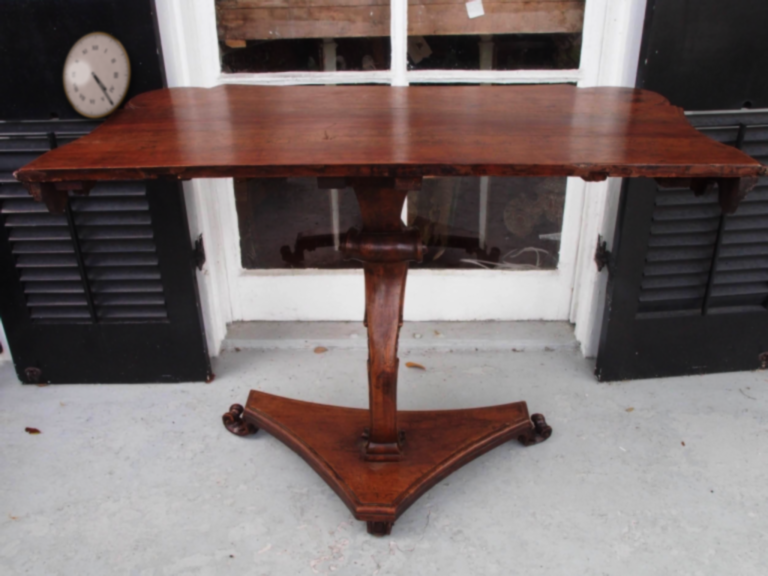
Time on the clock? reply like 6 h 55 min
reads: 4 h 23 min
